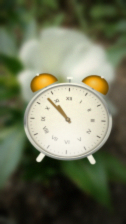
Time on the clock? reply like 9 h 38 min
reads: 10 h 53 min
